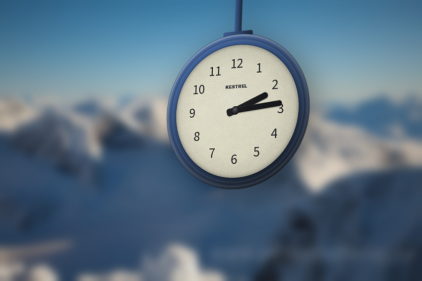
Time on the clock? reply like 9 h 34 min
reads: 2 h 14 min
